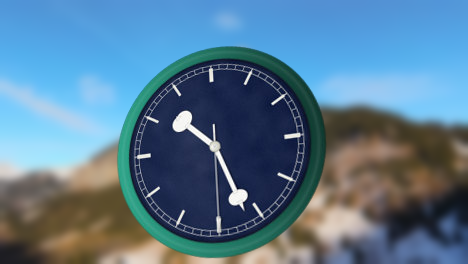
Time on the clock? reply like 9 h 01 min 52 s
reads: 10 h 26 min 30 s
